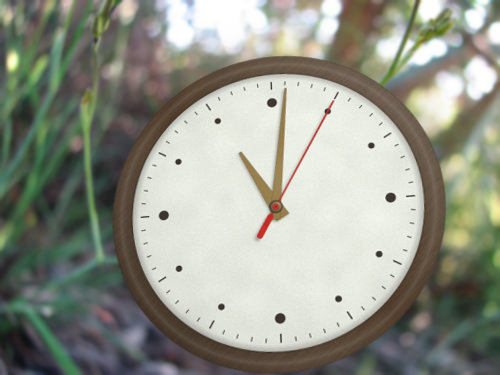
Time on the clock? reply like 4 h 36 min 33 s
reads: 11 h 01 min 05 s
